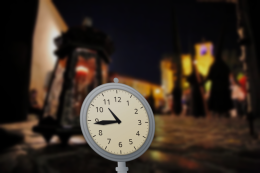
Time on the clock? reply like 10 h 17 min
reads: 10 h 44 min
